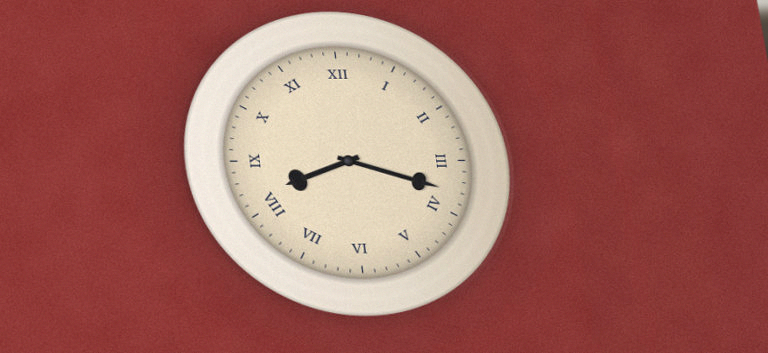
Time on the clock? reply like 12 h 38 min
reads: 8 h 18 min
